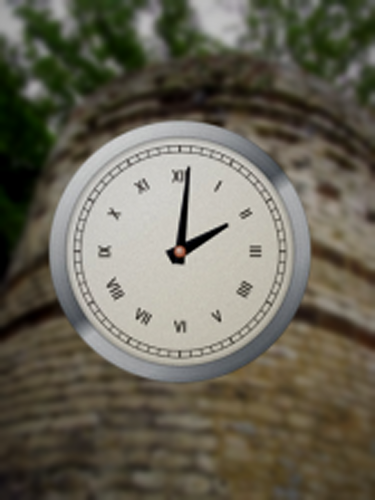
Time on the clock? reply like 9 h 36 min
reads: 2 h 01 min
